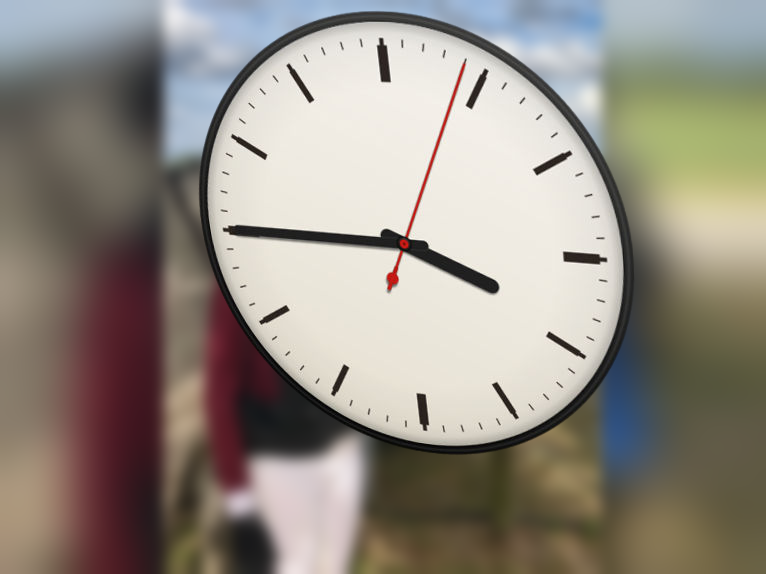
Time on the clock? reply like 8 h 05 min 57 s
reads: 3 h 45 min 04 s
